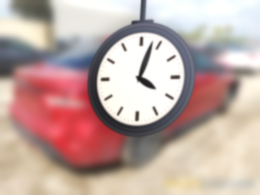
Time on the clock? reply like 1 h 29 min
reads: 4 h 03 min
